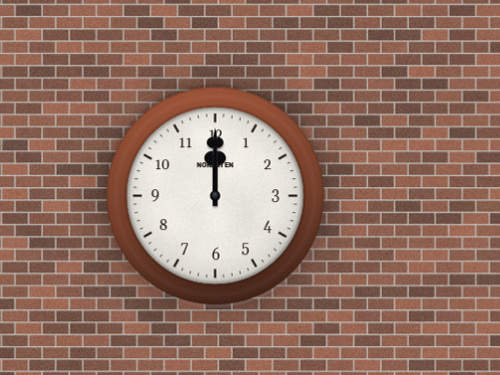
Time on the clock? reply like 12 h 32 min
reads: 12 h 00 min
